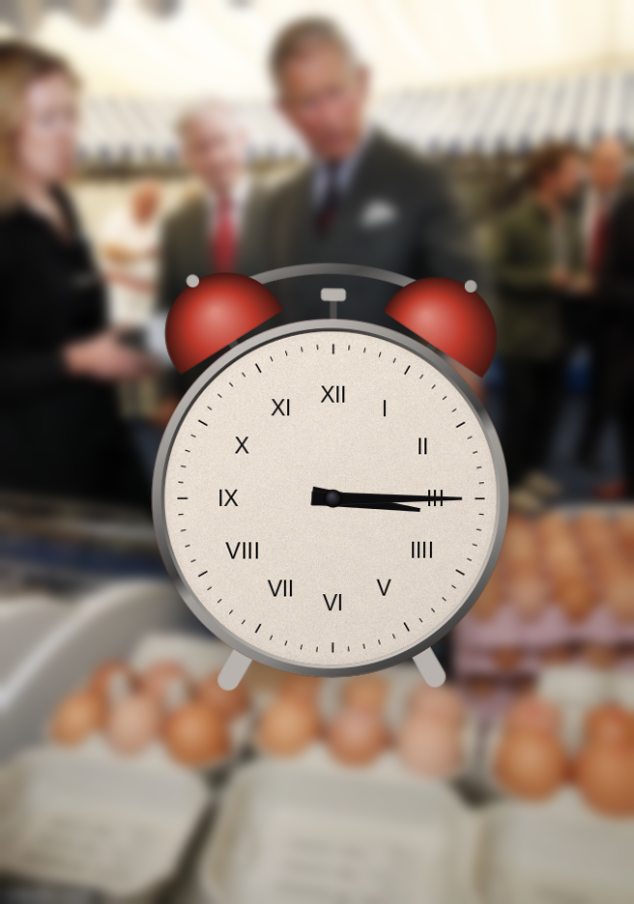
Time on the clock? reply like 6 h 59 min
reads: 3 h 15 min
